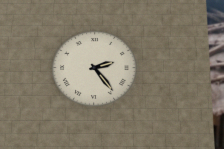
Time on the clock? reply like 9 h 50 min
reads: 2 h 24 min
